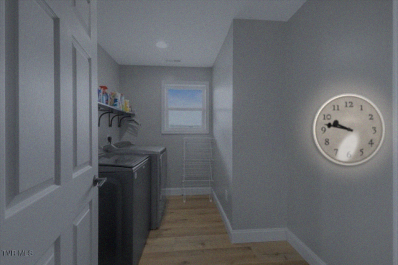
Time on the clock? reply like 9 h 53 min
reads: 9 h 47 min
